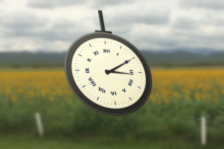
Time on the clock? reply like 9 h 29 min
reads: 3 h 10 min
